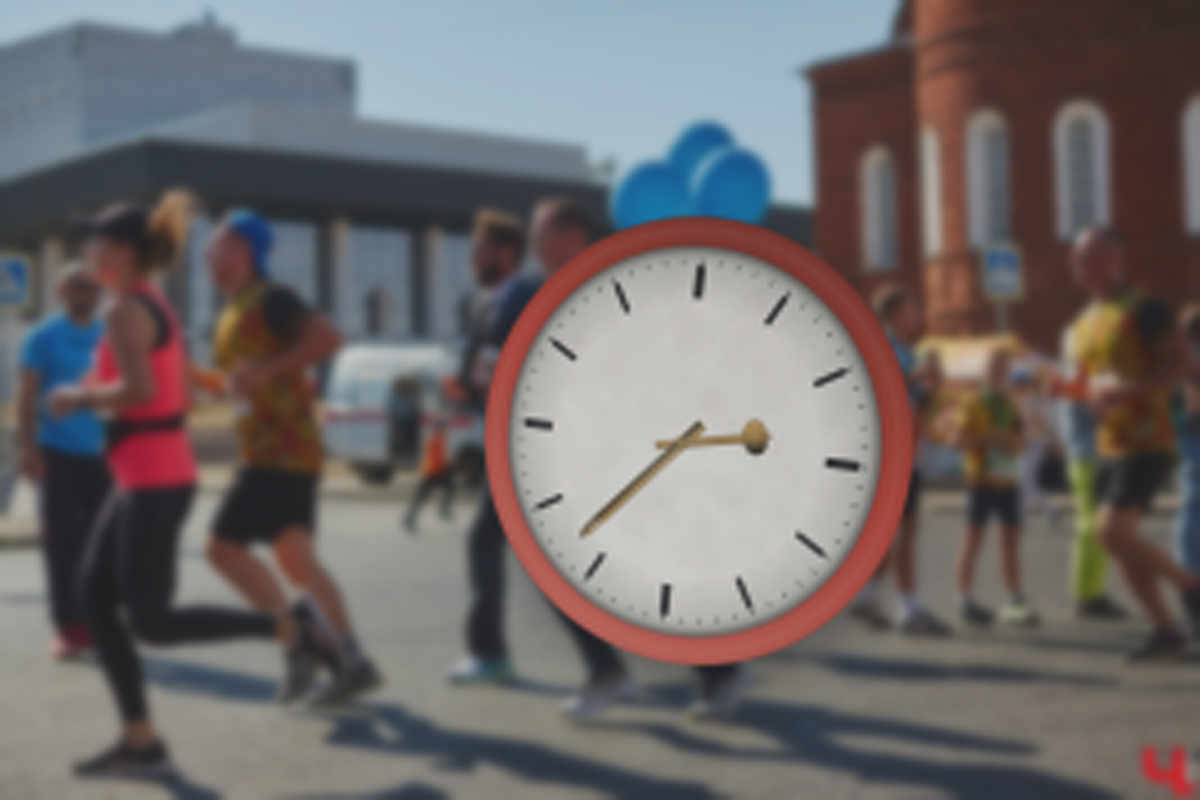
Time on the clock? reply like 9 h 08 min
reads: 2 h 37 min
